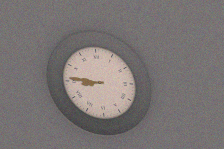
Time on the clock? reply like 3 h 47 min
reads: 8 h 46 min
